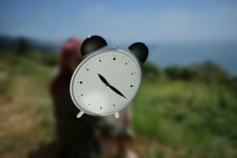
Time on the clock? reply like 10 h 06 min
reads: 10 h 20 min
